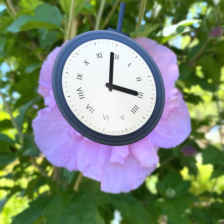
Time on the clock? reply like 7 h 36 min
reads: 2 h 59 min
